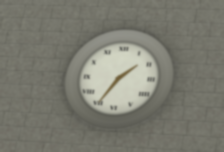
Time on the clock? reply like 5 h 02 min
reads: 1 h 35 min
